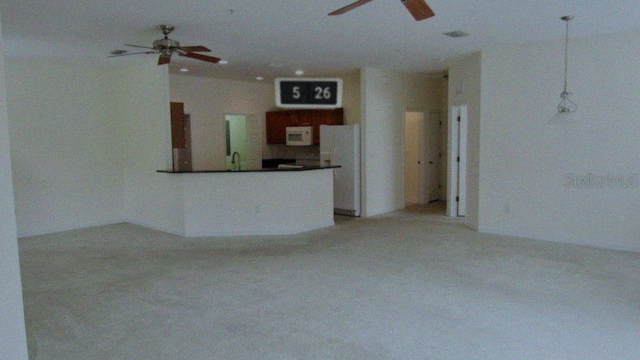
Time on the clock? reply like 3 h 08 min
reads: 5 h 26 min
